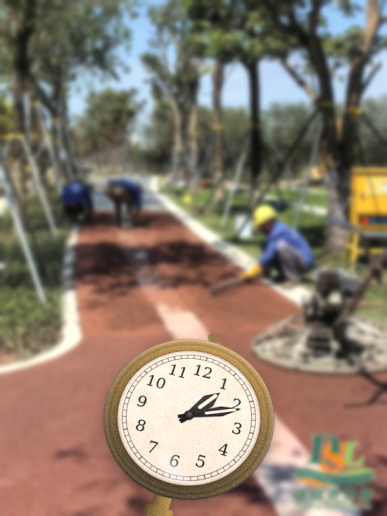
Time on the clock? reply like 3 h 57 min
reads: 1 h 11 min
